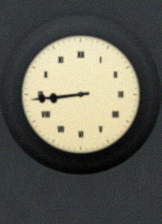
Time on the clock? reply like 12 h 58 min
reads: 8 h 44 min
